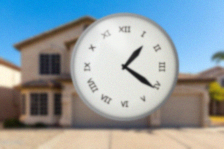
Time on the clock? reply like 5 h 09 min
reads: 1 h 21 min
